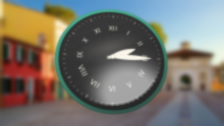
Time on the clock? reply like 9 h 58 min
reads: 2 h 15 min
